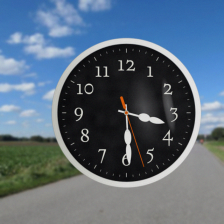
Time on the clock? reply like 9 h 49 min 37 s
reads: 3 h 29 min 27 s
